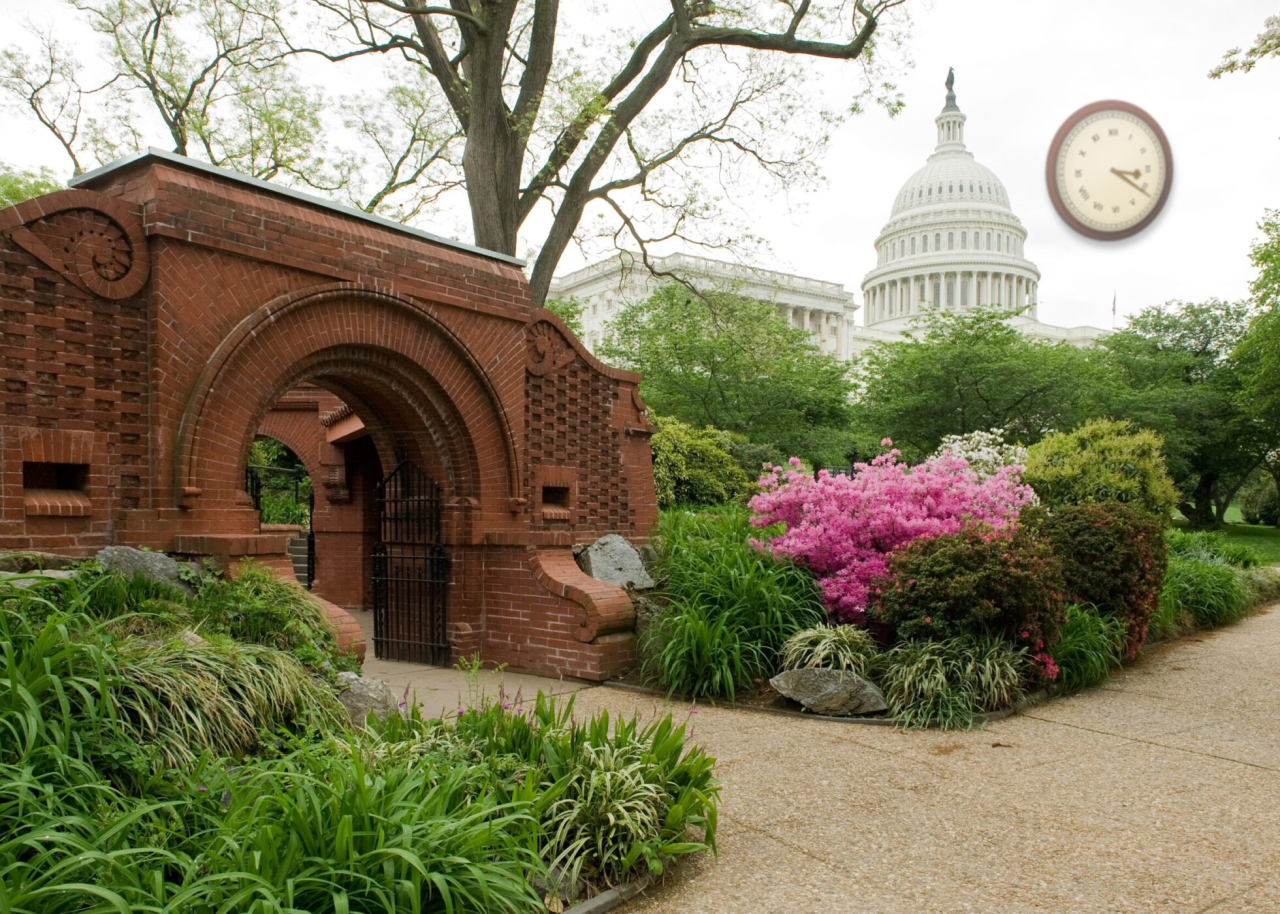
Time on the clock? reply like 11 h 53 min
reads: 3 h 21 min
